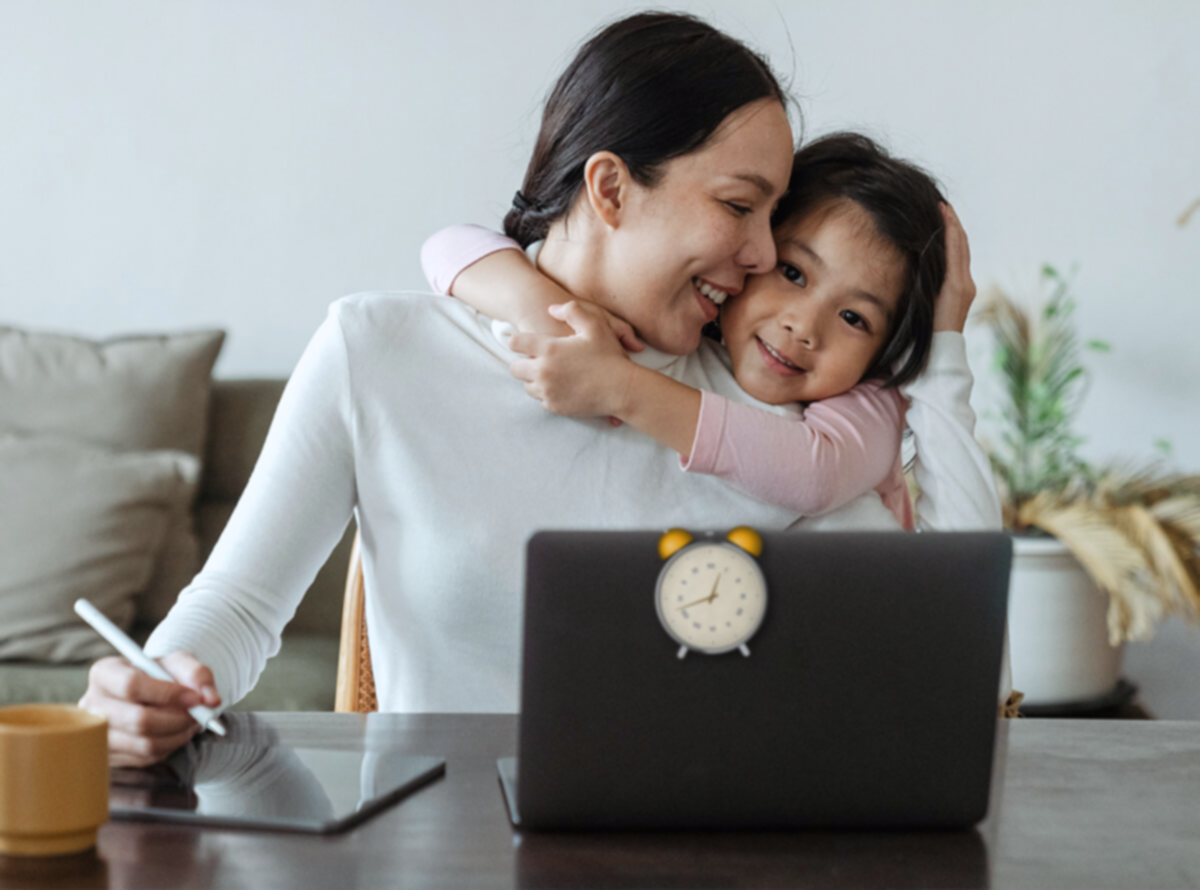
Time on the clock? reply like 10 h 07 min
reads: 12 h 42 min
